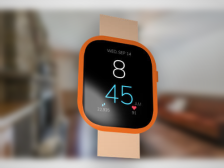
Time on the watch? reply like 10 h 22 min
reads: 8 h 45 min
